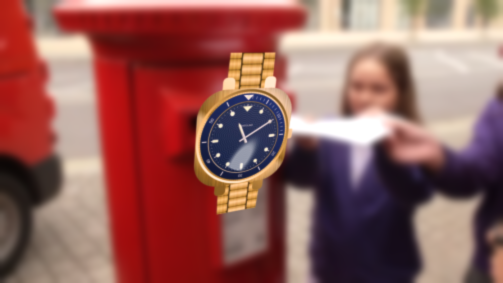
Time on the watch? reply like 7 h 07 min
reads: 11 h 10 min
